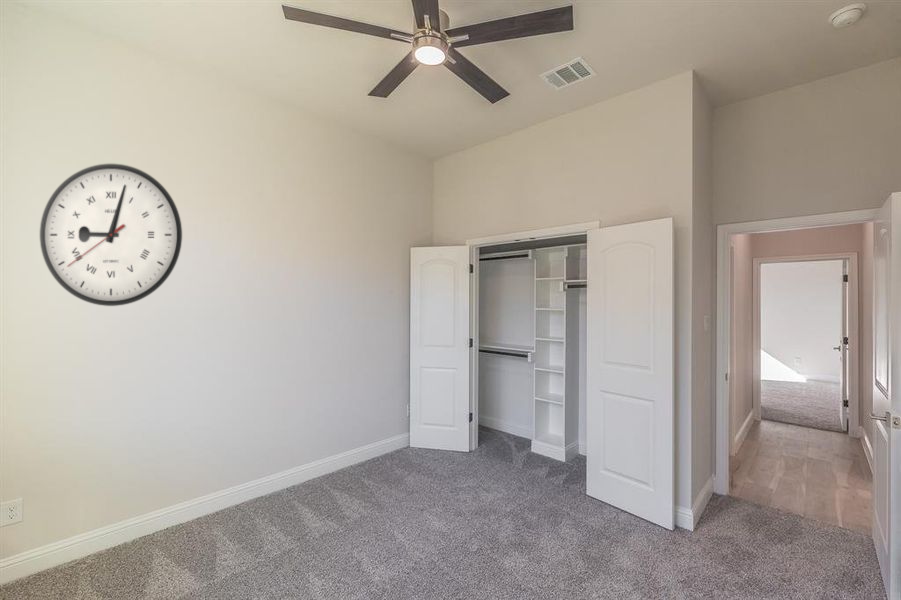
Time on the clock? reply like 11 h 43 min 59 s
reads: 9 h 02 min 39 s
